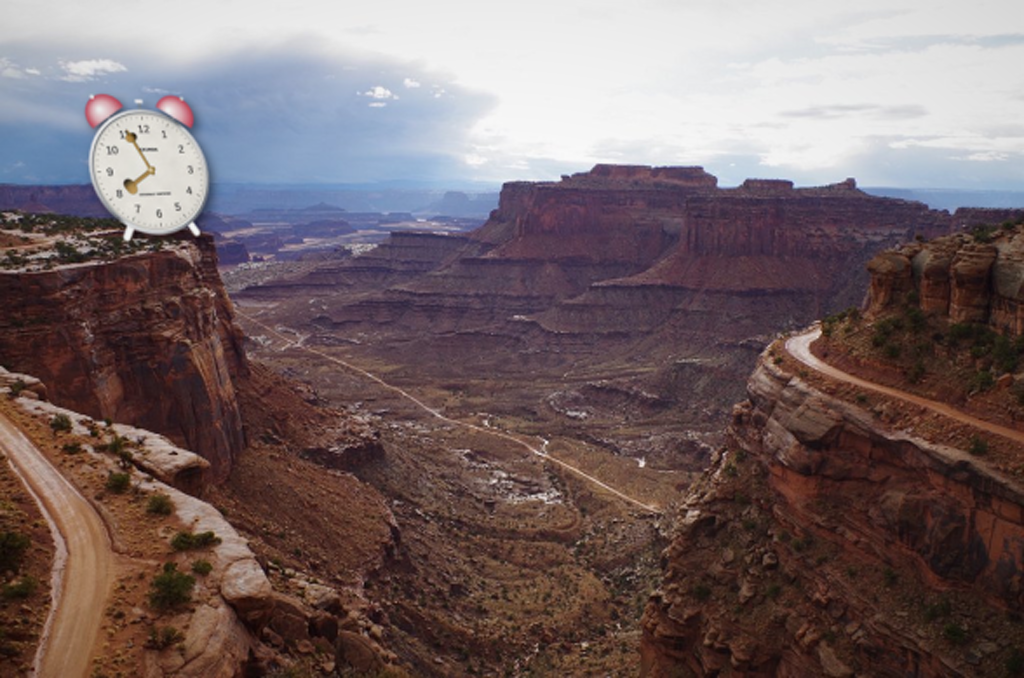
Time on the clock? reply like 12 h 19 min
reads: 7 h 56 min
